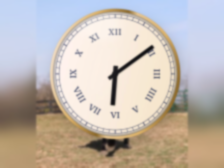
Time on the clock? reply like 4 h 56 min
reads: 6 h 09 min
